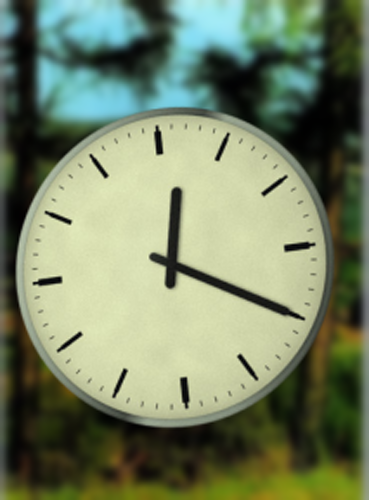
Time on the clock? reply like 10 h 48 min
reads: 12 h 20 min
